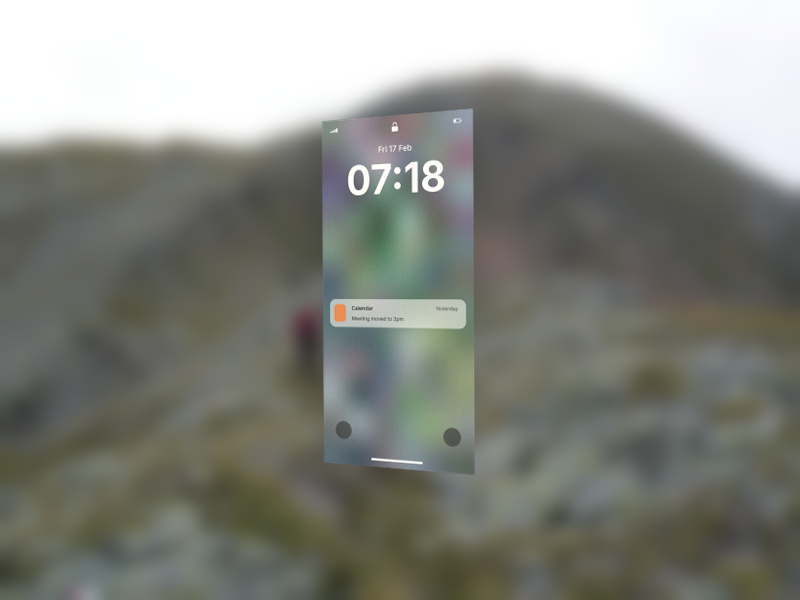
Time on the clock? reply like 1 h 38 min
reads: 7 h 18 min
